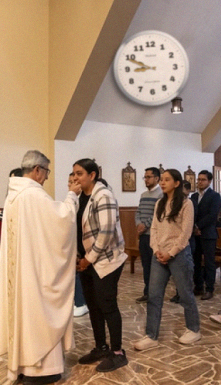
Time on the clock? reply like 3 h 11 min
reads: 8 h 49 min
